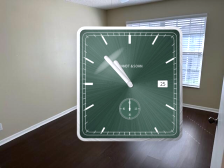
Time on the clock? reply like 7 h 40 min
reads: 10 h 53 min
